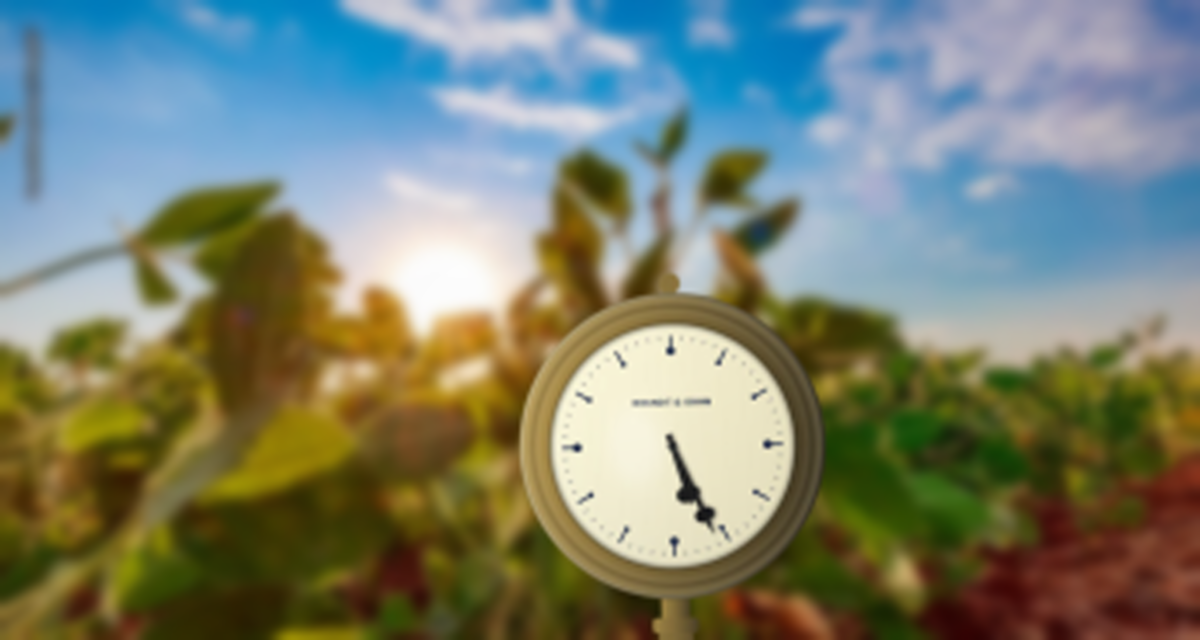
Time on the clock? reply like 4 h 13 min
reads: 5 h 26 min
